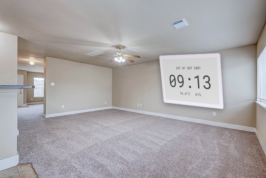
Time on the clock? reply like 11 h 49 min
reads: 9 h 13 min
